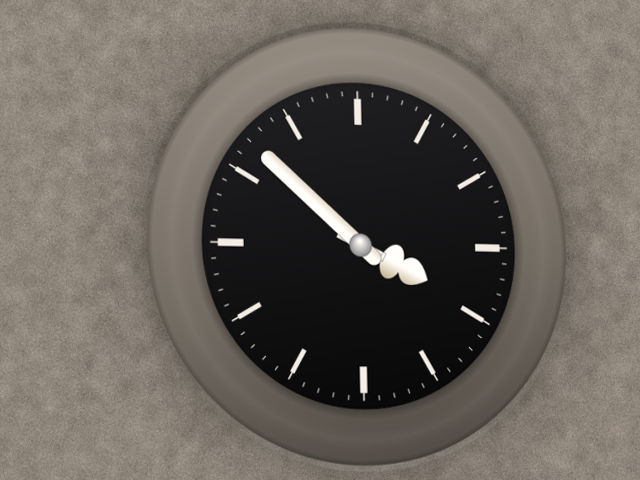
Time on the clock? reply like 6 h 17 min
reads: 3 h 52 min
